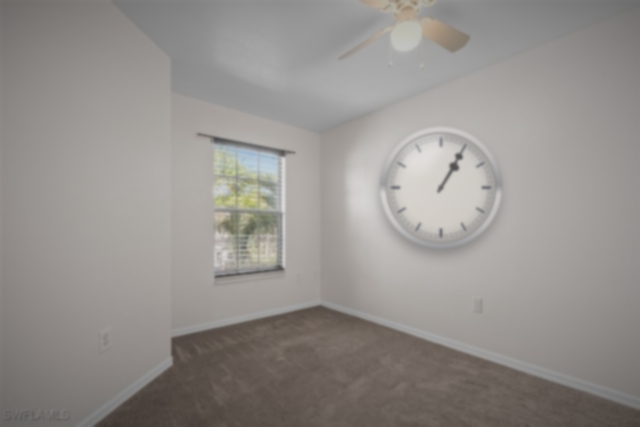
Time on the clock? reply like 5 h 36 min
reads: 1 h 05 min
